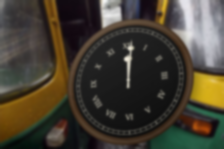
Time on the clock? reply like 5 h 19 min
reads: 12 h 01 min
